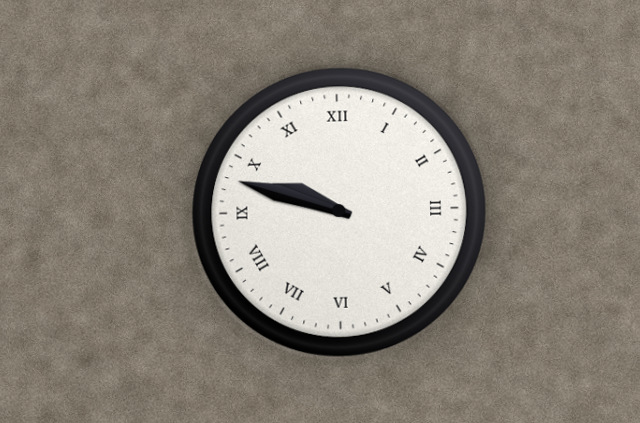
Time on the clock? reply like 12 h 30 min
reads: 9 h 48 min
